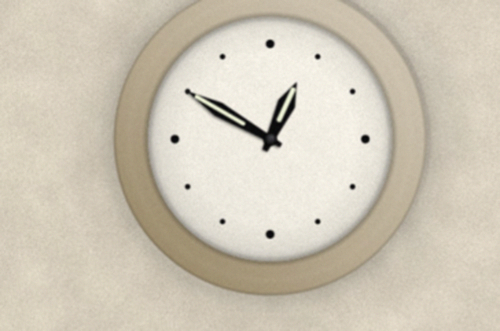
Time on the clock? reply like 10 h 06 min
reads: 12 h 50 min
